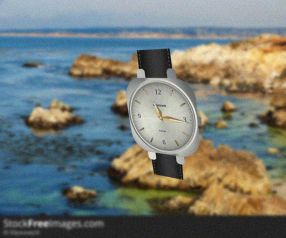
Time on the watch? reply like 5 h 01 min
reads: 11 h 16 min
